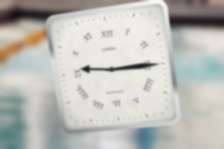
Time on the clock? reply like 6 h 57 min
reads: 9 h 15 min
